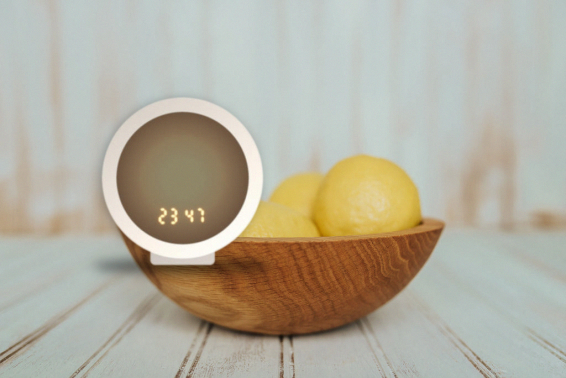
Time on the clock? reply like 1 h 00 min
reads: 23 h 47 min
